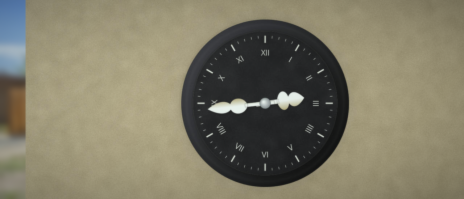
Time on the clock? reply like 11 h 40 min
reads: 2 h 44 min
